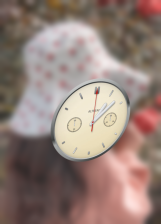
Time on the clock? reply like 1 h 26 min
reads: 1 h 08 min
